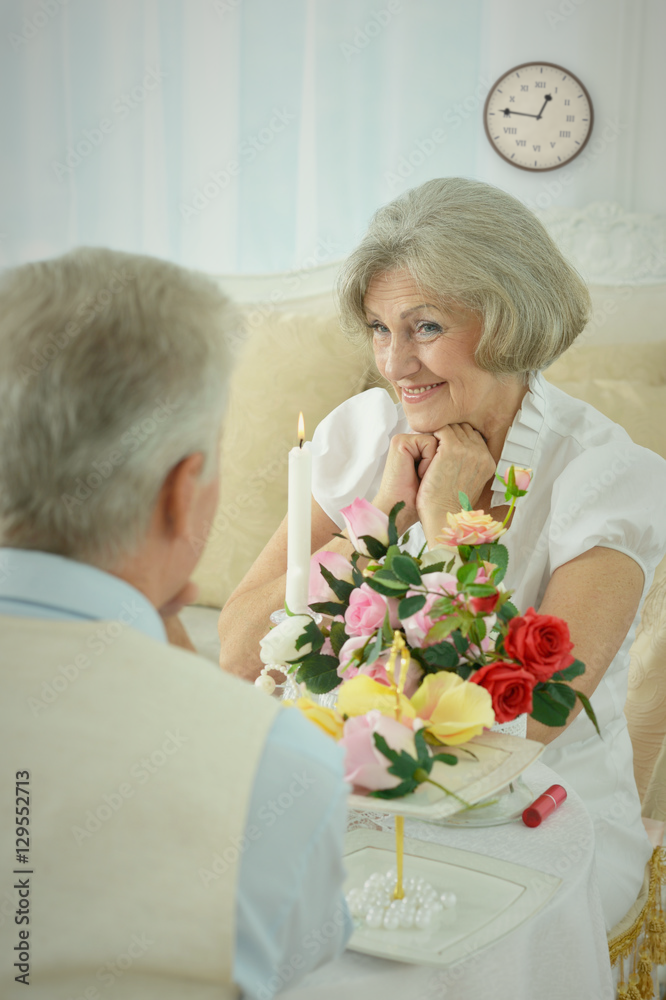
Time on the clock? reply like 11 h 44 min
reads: 12 h 46 min
